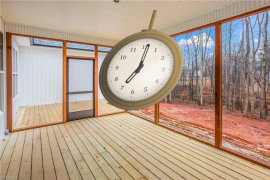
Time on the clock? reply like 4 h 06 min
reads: 7 h 01 min
